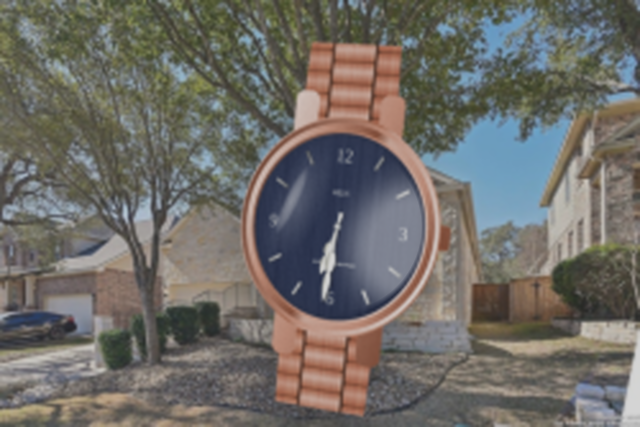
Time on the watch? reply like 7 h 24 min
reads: 6 h 31 min
